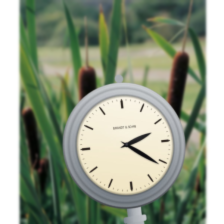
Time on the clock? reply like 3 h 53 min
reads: 2 h 21 min
